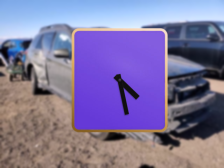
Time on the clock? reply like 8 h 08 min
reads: 4 h 28 min
